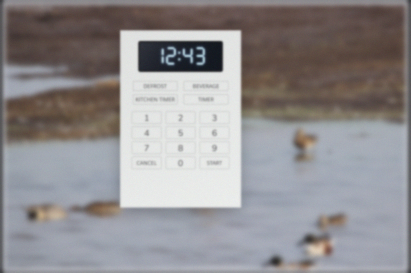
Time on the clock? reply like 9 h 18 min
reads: 12 h 43 min
